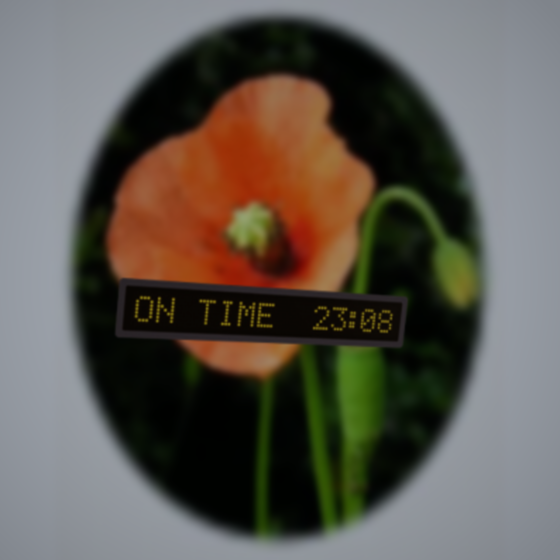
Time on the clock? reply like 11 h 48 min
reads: 23 h 08 min
